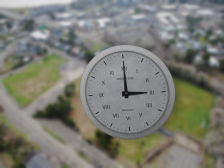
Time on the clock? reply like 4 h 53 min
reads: 3 h 00 min
